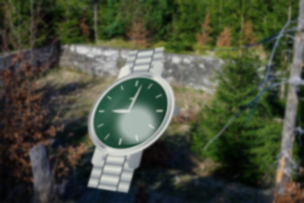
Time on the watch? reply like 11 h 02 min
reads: 9 h 02 min
